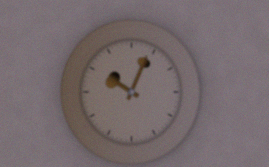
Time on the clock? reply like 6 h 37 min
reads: 10 h 04 min
